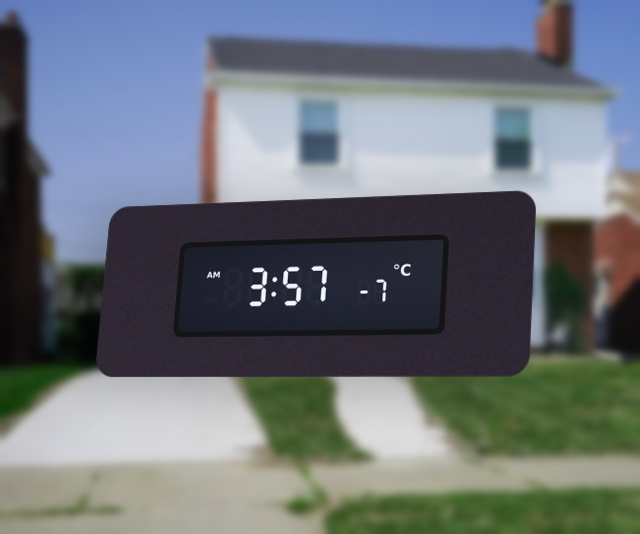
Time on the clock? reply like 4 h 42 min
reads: 3 h 57 min
